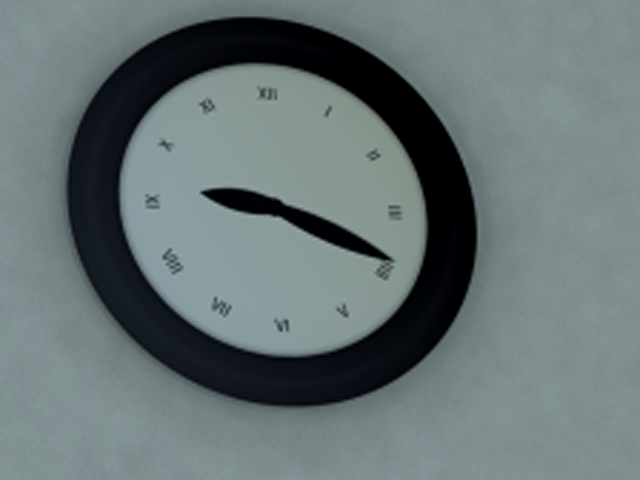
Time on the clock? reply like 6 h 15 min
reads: 9 h 19 min
